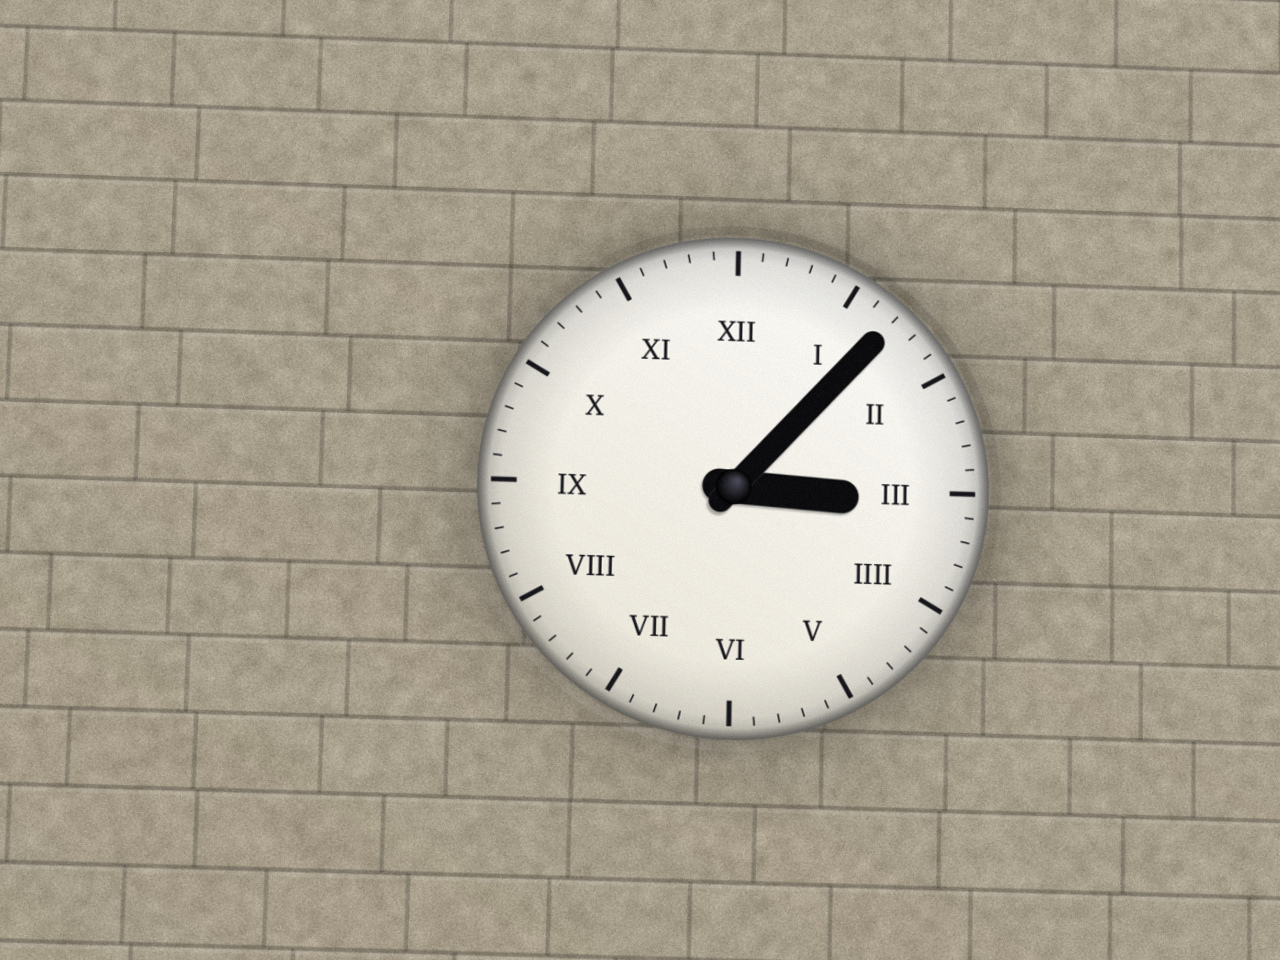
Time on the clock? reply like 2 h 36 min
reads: 3 h 07 min
